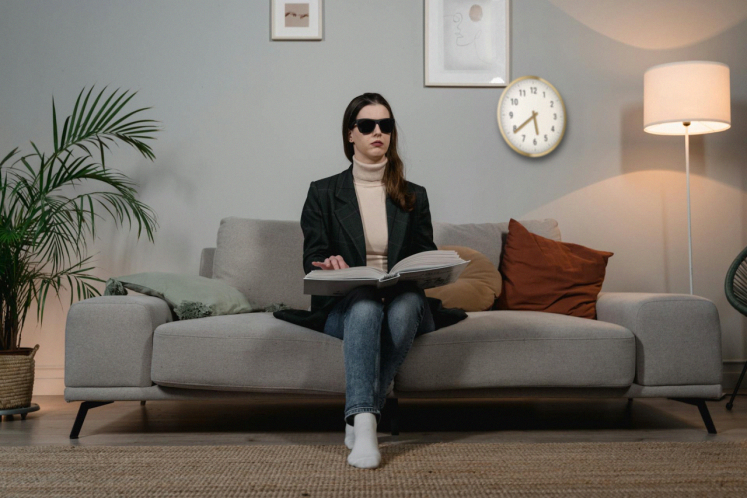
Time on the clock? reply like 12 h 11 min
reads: 5 h 39 min
